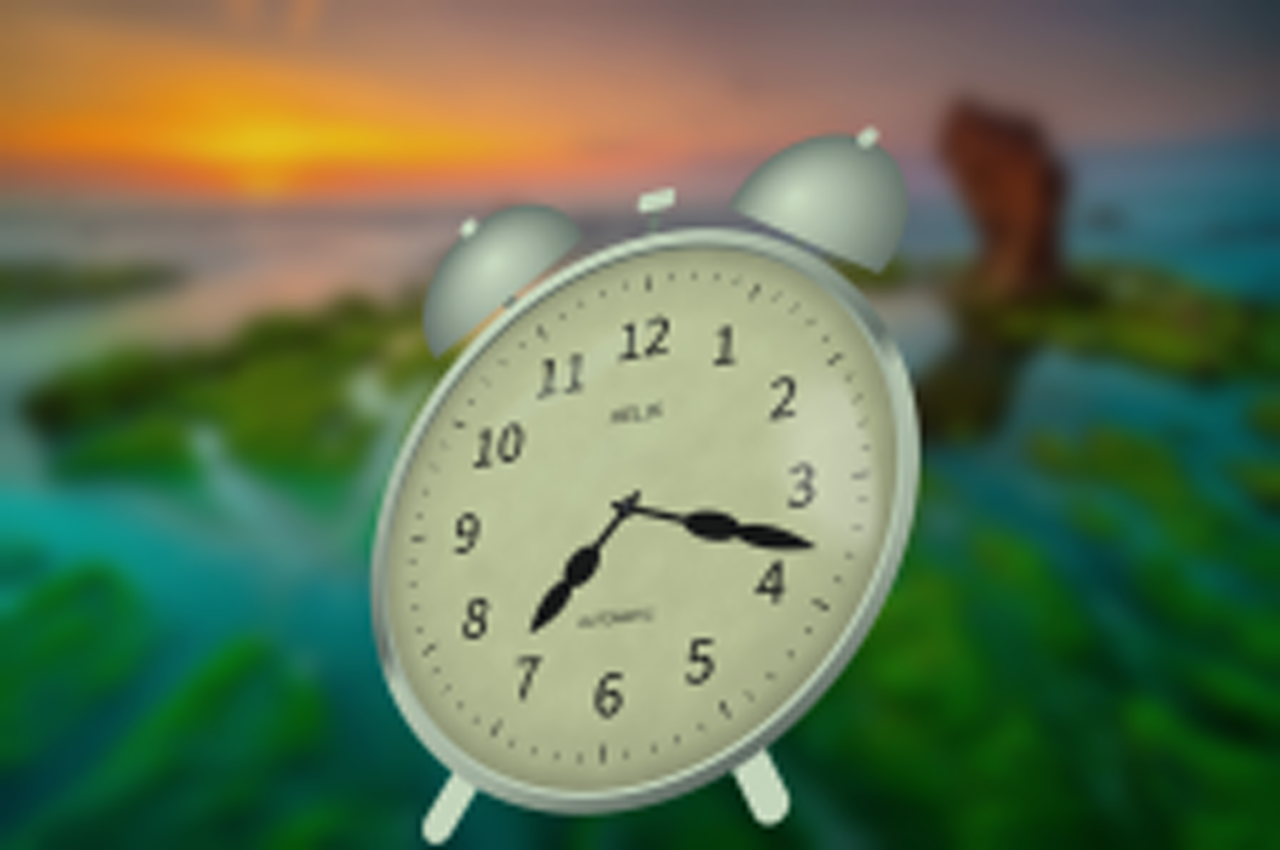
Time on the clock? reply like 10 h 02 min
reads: 7 h 18 min
